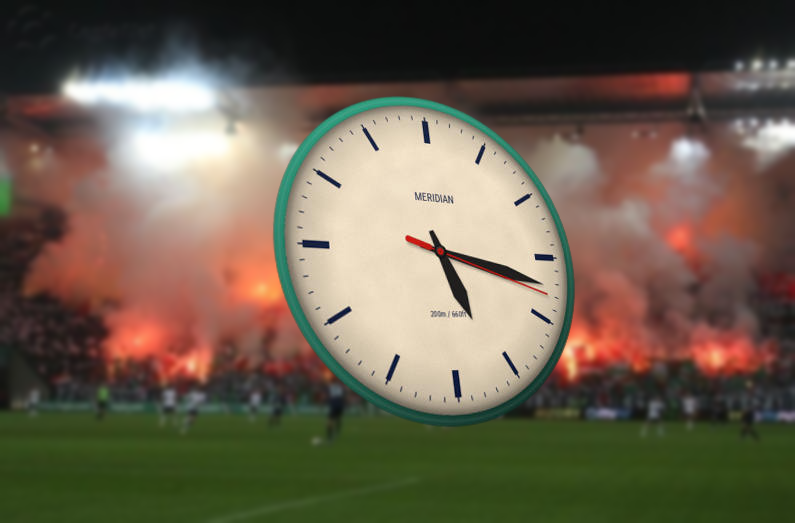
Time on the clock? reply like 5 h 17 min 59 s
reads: 5 h 17 min 18 s
